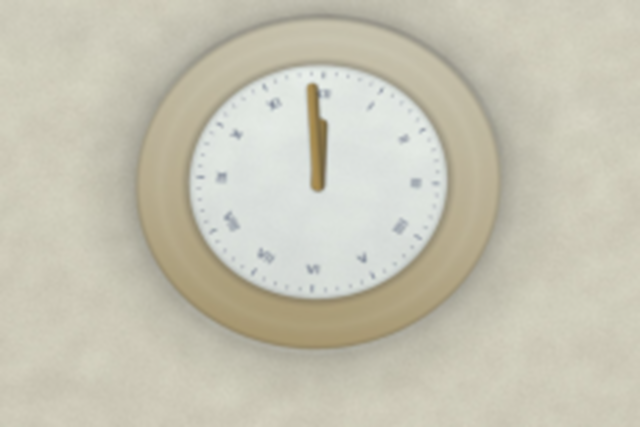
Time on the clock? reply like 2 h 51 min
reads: 11 h 59 min
